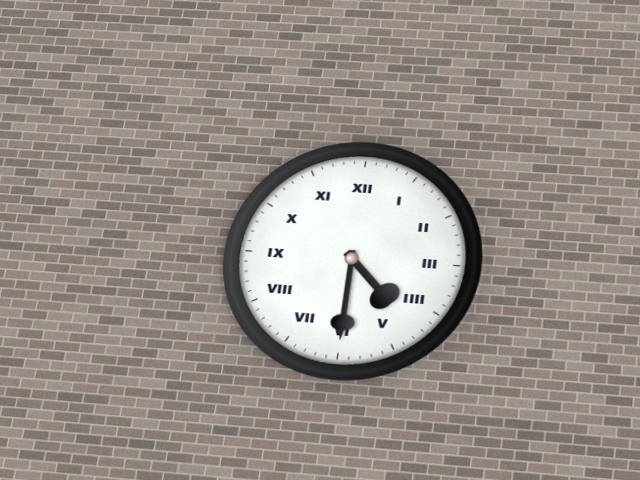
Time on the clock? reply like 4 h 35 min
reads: 4 h 30 min
